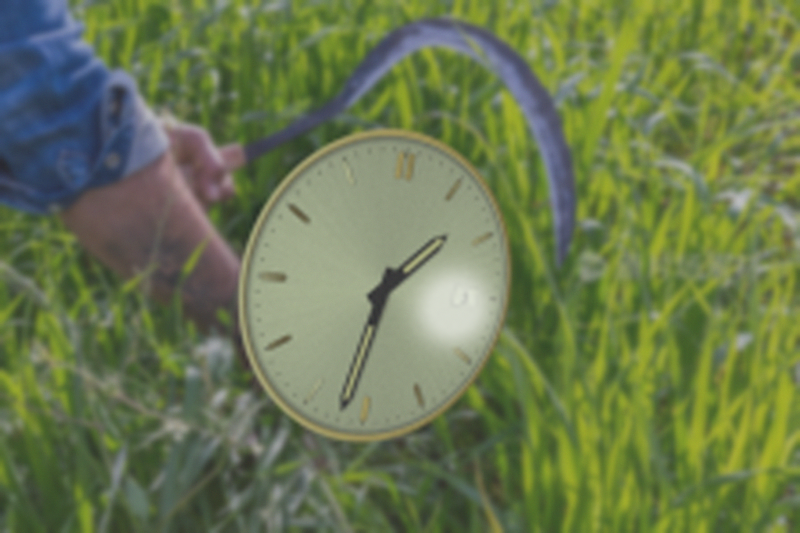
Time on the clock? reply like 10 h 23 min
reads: 1 h 32 min
